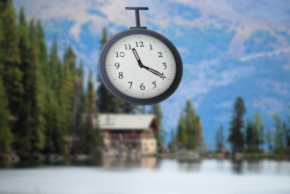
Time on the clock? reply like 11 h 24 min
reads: 11 h 20 min
